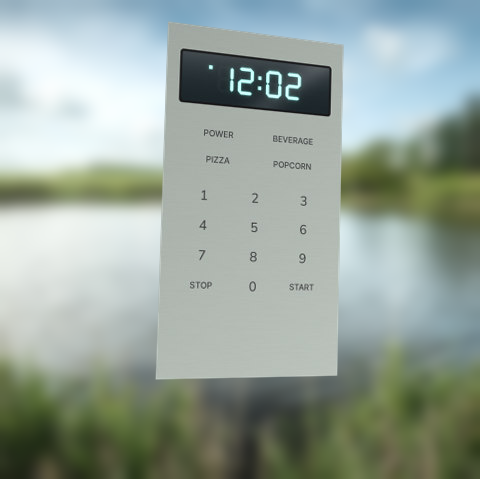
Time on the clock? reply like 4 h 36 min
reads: 12 h 02 min
